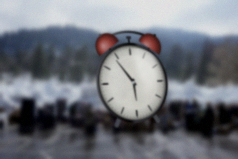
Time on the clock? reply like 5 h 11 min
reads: 5 h 54 min
